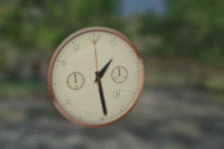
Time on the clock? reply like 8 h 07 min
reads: 1 h 29 min
